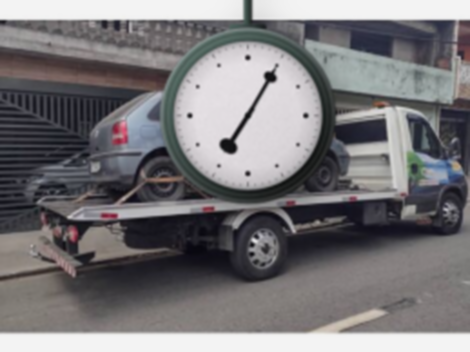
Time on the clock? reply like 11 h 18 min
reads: 7 h 05 min
